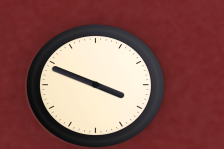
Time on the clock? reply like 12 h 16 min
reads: 3 h 49 min
